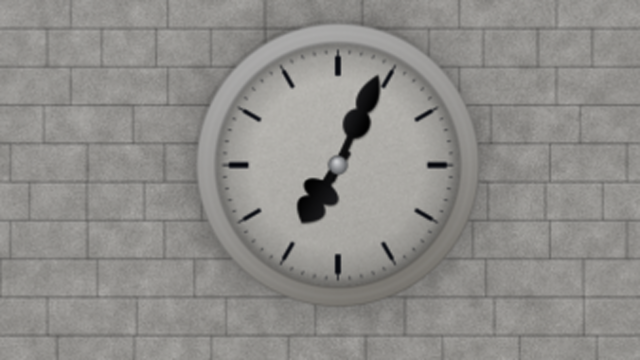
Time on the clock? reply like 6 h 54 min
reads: 7 h 04 min
